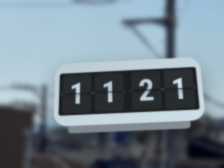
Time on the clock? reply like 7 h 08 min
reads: 11 h 21 min
